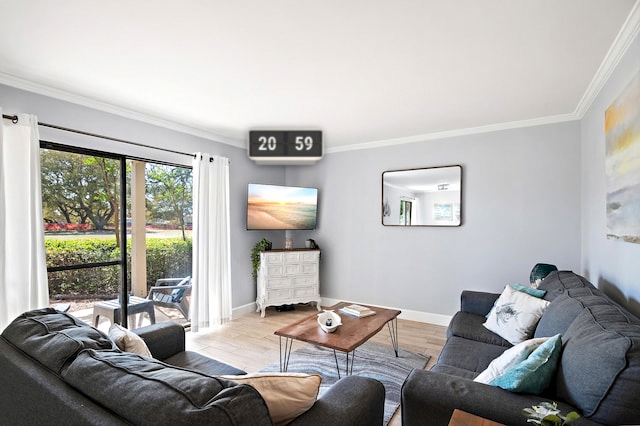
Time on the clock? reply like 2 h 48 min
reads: 20 h 59 min
